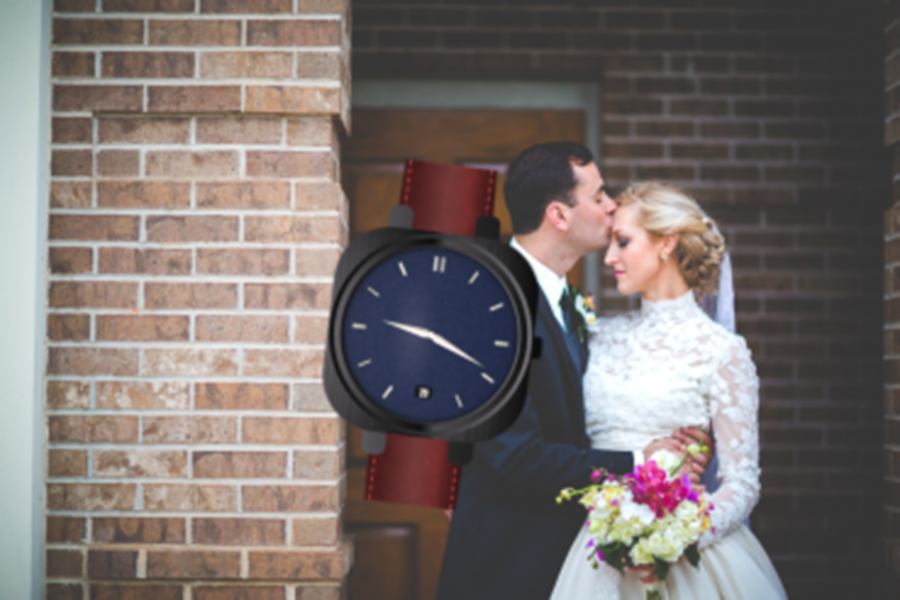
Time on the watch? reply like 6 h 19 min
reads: 9 h 19 min
